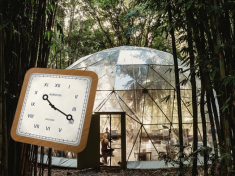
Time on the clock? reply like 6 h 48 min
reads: 10 h 19 min
